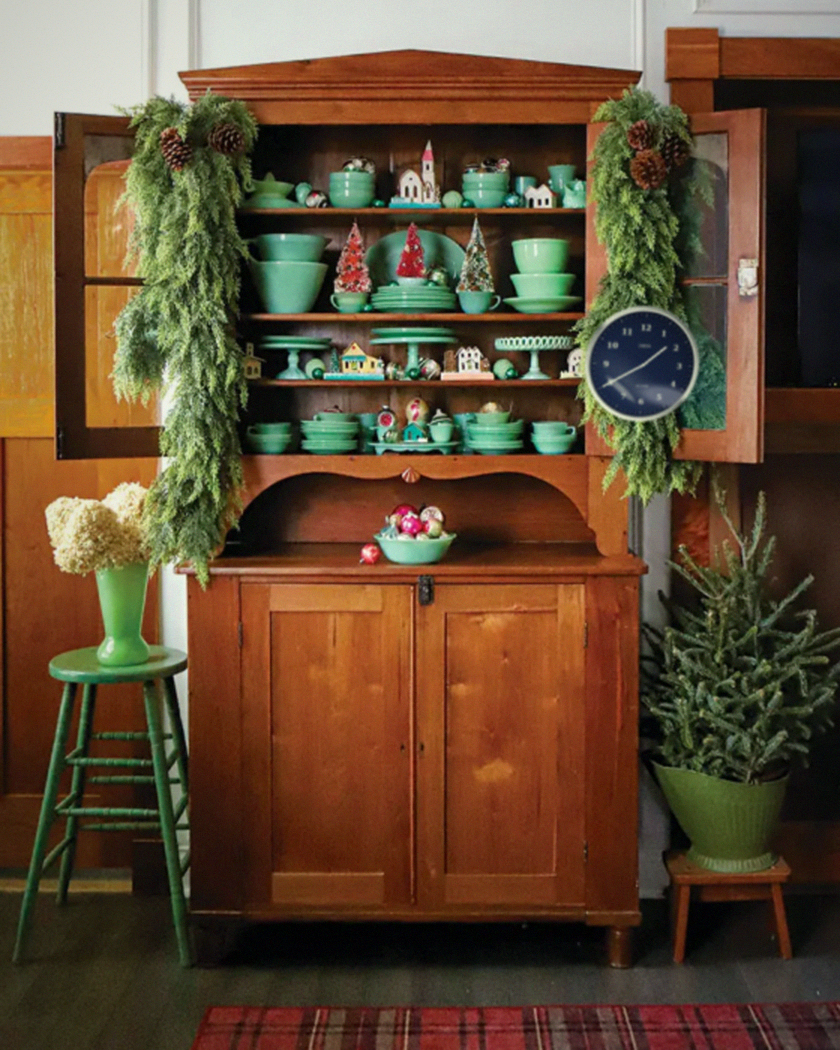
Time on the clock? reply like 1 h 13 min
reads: 1 h 40 min
